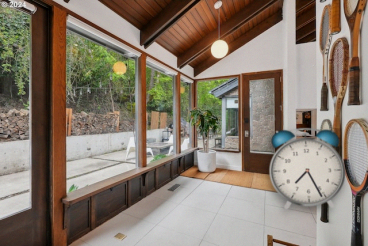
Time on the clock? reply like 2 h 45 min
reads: 7 h 26 min
